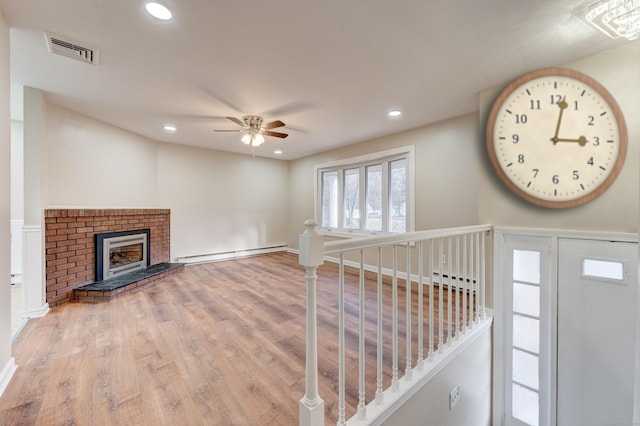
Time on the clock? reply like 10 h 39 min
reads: 3 h 02 min
